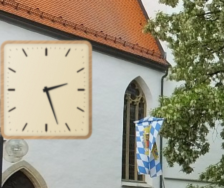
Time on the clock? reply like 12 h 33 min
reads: 2 h 27 min
